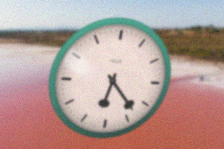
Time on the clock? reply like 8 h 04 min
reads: 6 h 23 min
